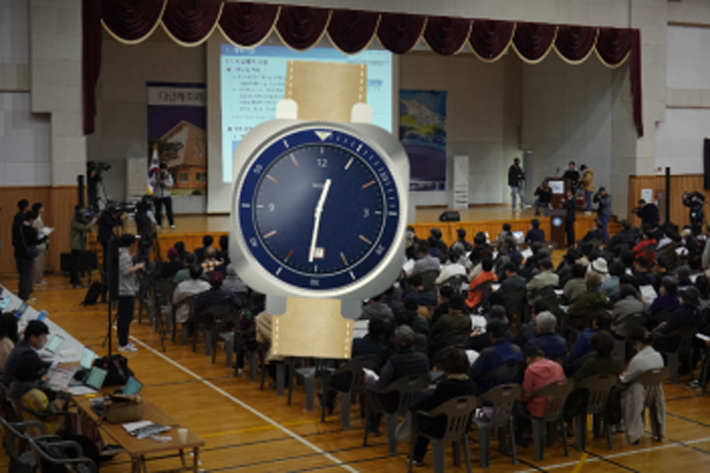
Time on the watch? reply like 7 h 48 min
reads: 12 h 31 min
